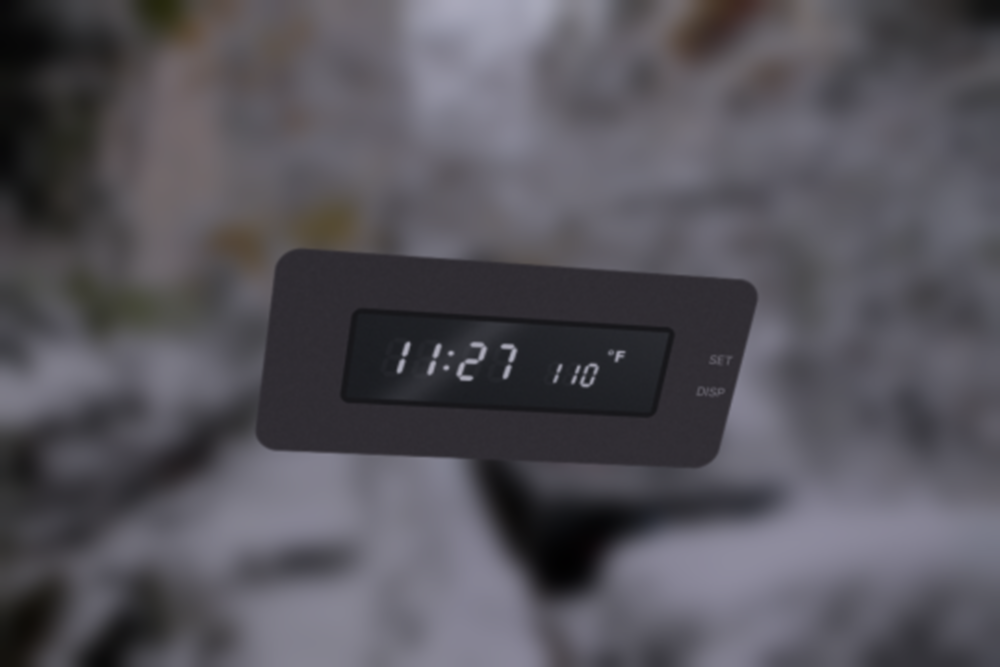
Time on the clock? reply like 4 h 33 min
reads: 11 h 27 min
